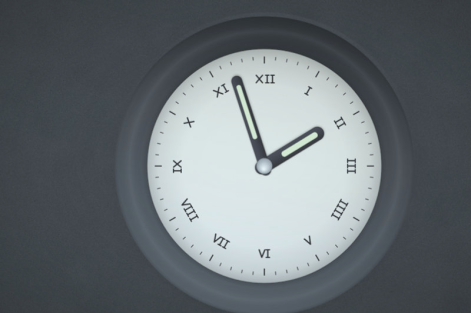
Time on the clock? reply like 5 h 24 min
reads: 1 h 57 min
